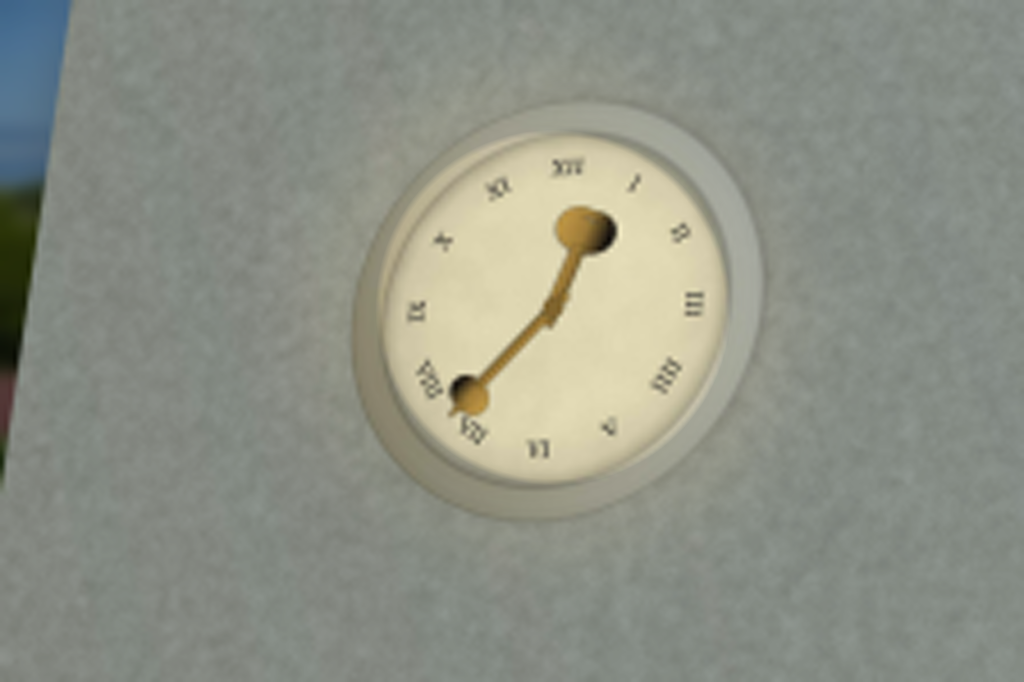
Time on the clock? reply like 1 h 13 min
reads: 12 h 37 min
